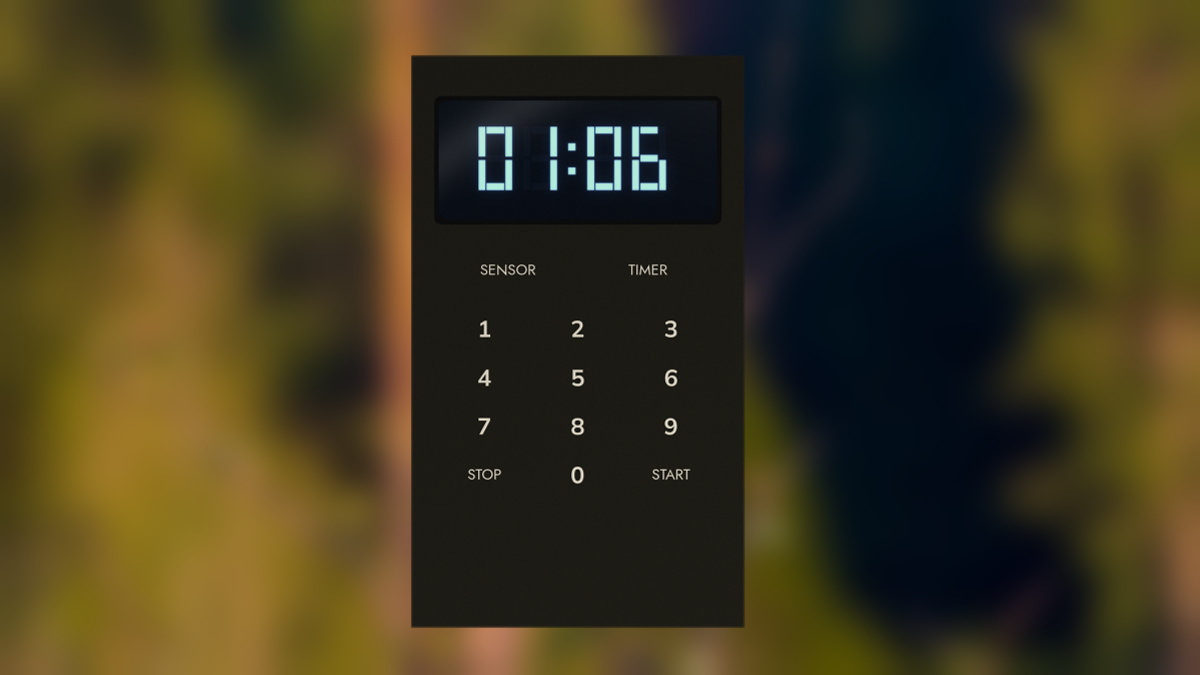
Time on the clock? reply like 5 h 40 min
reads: 1 h 06 min
